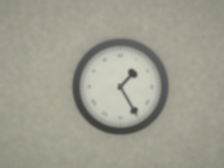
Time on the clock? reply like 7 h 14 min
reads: 1 h 25 min
